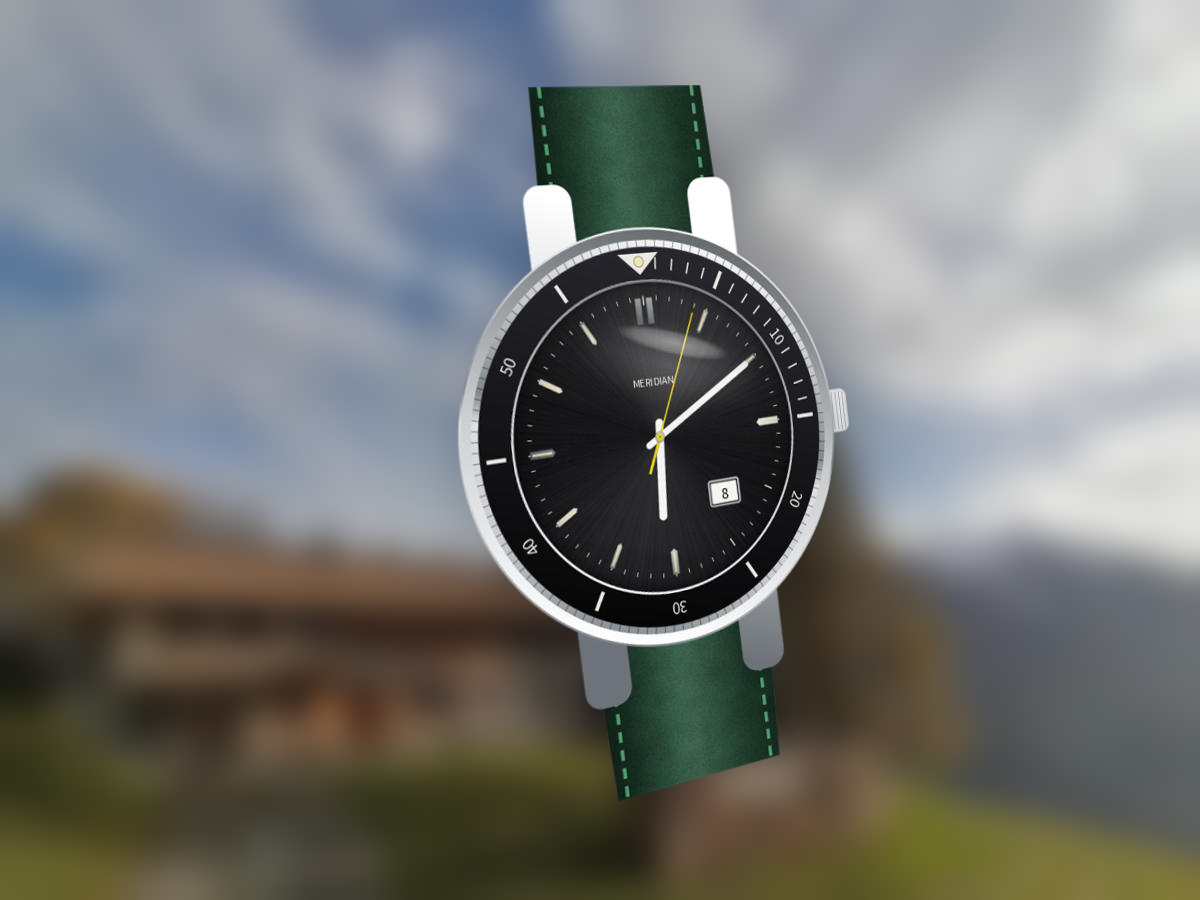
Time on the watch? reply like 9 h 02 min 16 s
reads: 6 h 10 min 04 s
